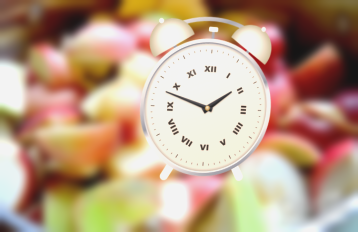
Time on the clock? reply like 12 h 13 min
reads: 1 h 48 min
